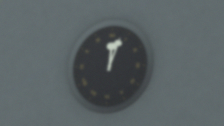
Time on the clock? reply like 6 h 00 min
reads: 12 h 03 min
